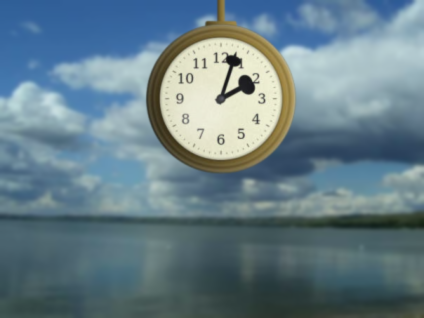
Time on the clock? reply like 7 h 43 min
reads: 2 h 03 min
